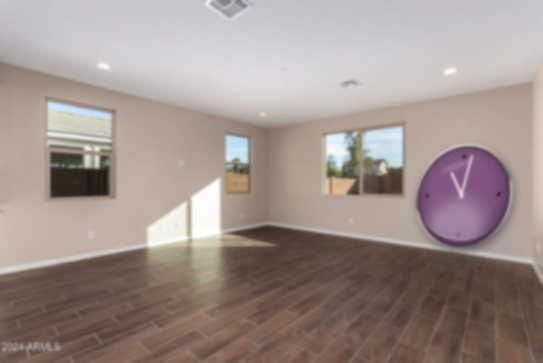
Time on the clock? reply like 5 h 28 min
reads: 11 h 02 min
